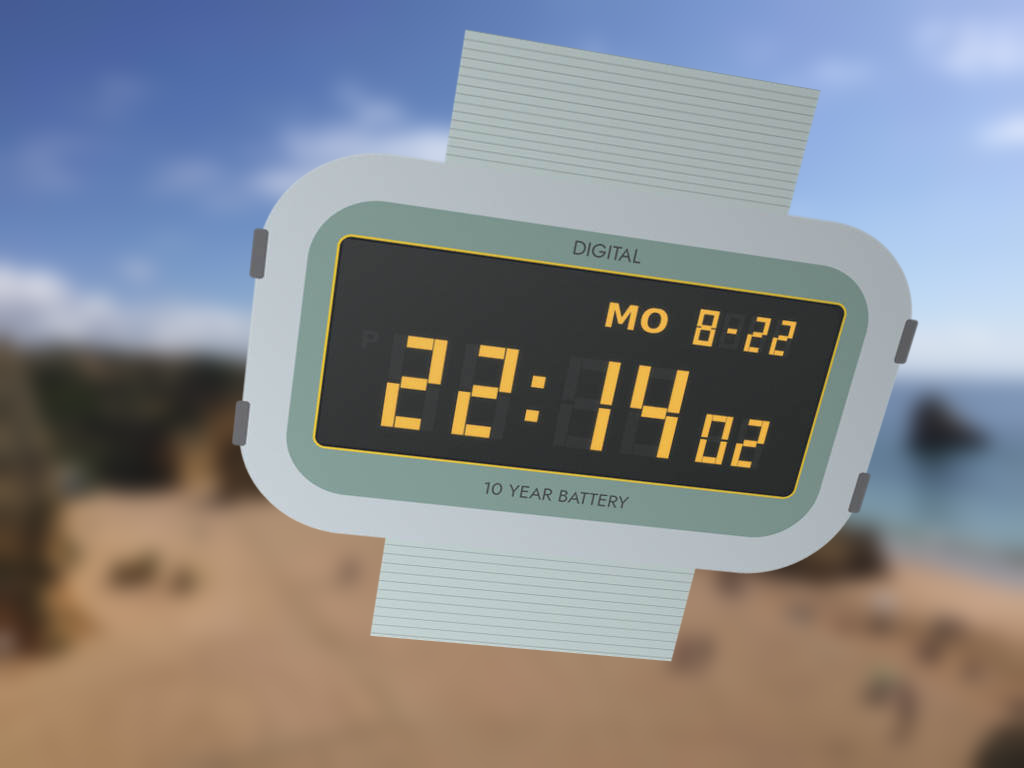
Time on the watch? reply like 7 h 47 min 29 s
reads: 22 h 14 min 02 s
